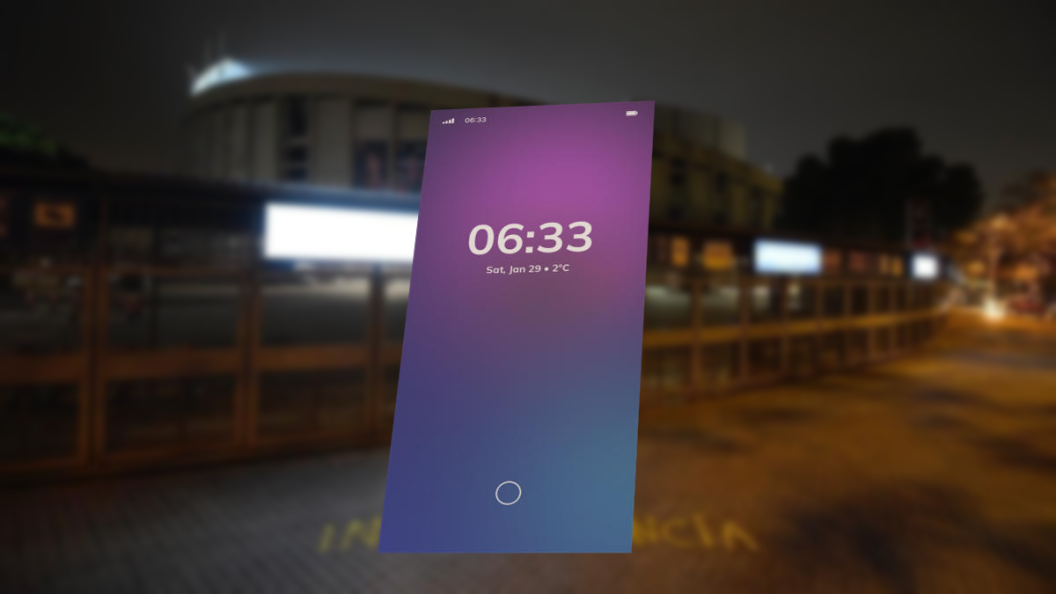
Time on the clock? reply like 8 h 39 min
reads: 6 h 33 min
